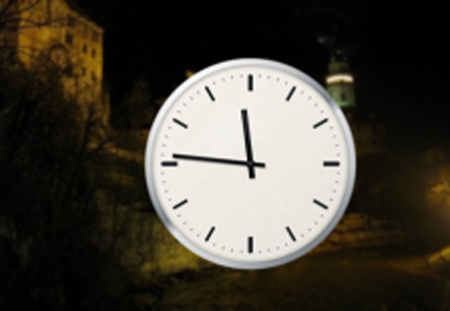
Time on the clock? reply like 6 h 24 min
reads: 11 h 46 min
